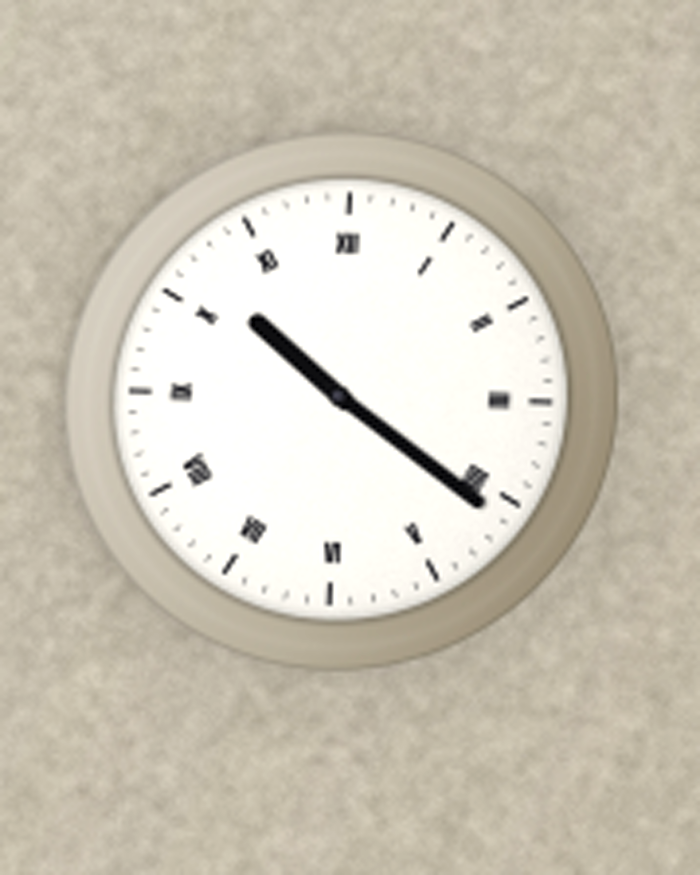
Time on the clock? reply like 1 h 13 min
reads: 10 h 21 min
